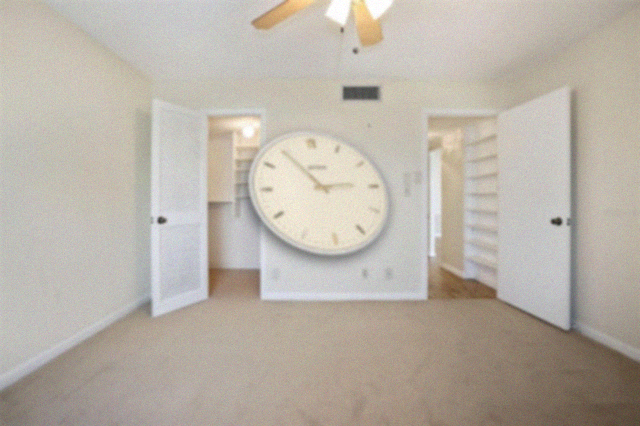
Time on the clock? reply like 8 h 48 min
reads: 2 h 54 min
